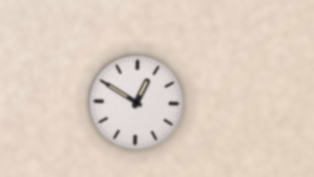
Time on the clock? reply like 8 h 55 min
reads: 12 h 50 min
